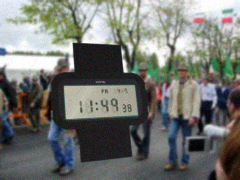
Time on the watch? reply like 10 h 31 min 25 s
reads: 11 h 49 min 38 s
